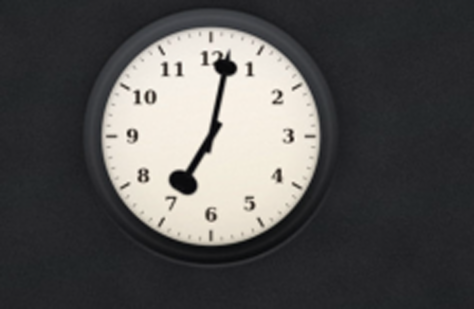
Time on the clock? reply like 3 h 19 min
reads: 7 h 02 min
